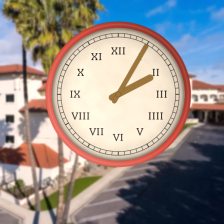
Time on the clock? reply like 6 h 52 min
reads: 2 h 05 min
